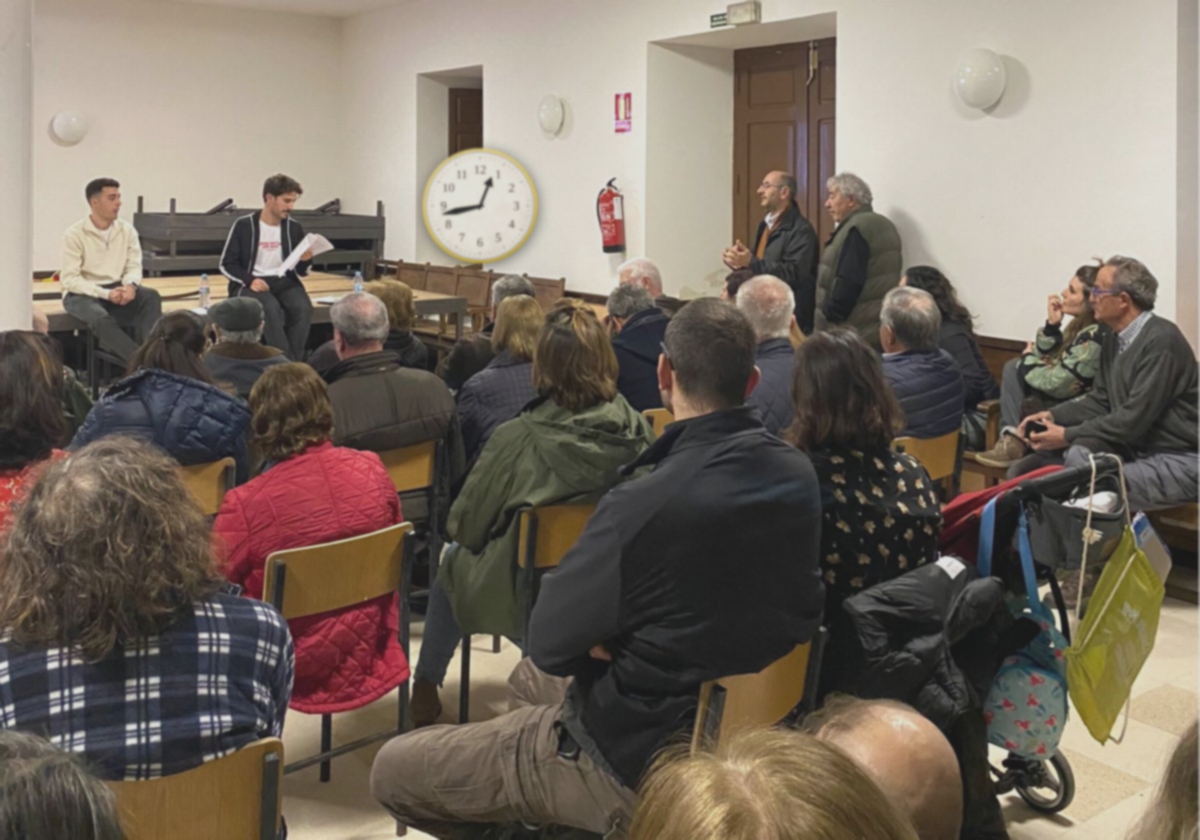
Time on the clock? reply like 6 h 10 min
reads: 12 h 43 min
